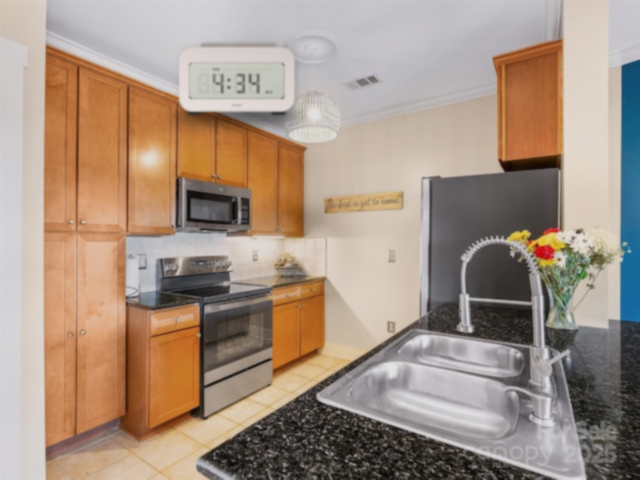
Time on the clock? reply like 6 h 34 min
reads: 4 h 34 min
